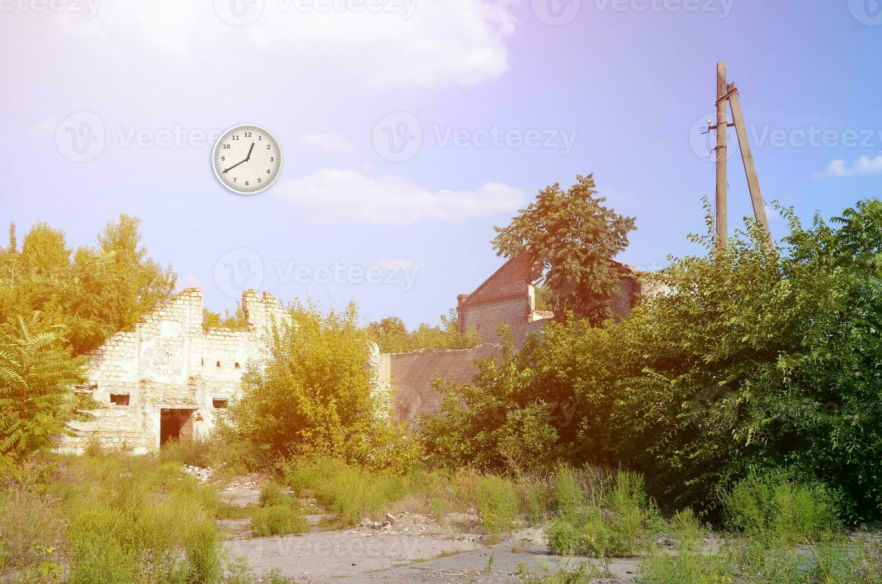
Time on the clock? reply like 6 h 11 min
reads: 12 h 40 min
